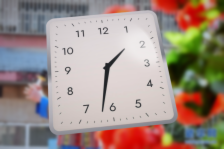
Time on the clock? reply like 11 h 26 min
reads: 1 h 32 min
